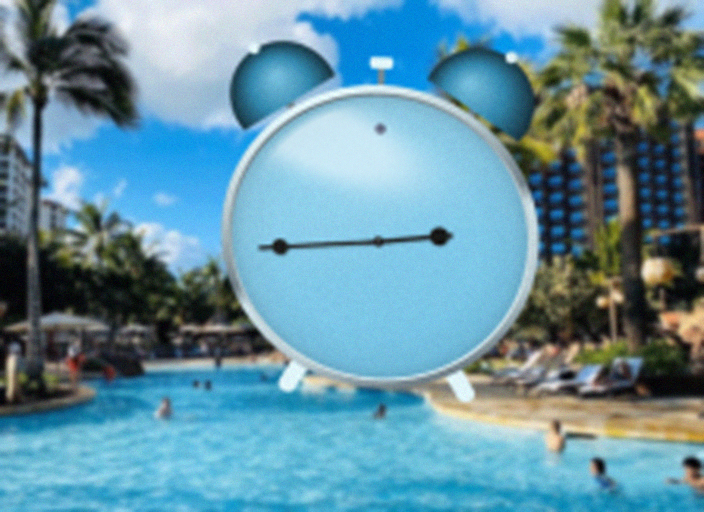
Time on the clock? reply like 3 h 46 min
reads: 2 h 44 min
